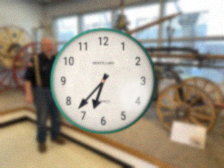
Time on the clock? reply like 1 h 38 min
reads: 6 h 37 min
